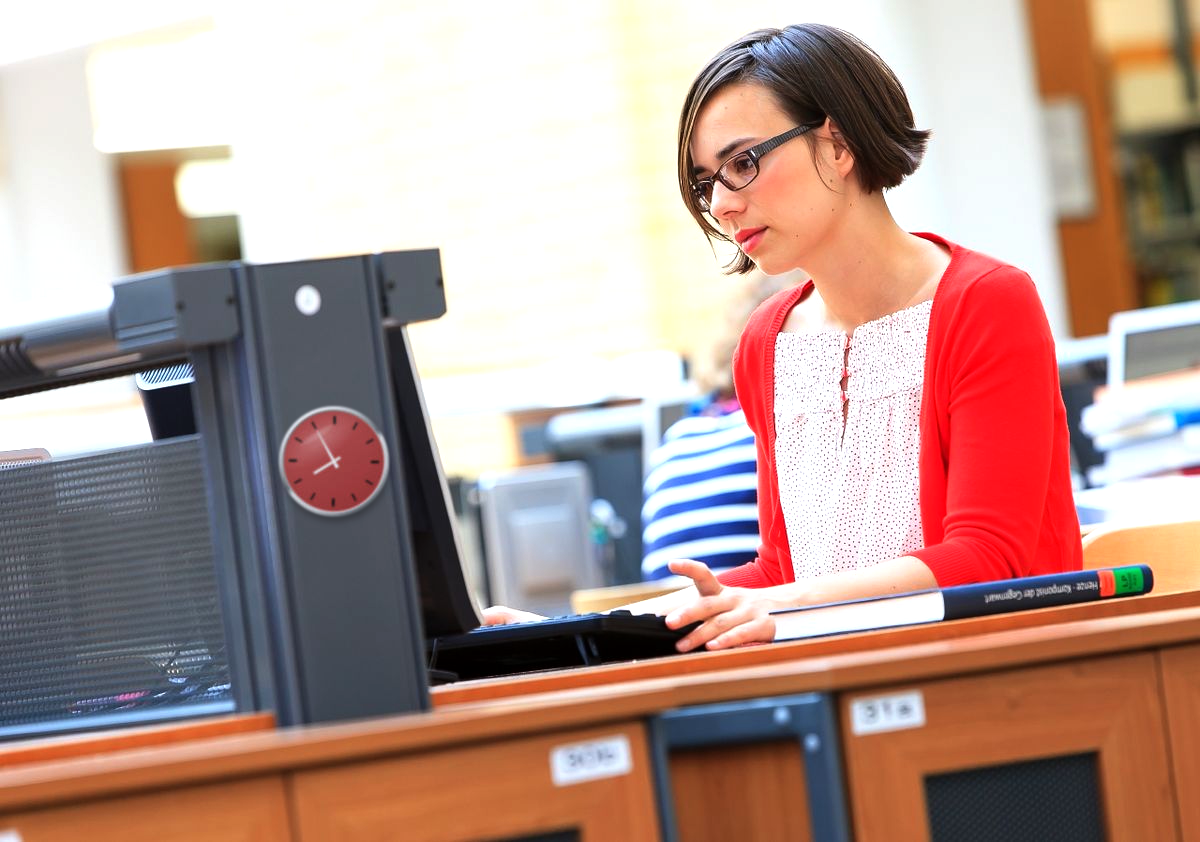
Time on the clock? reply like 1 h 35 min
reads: 7 h 55 min
